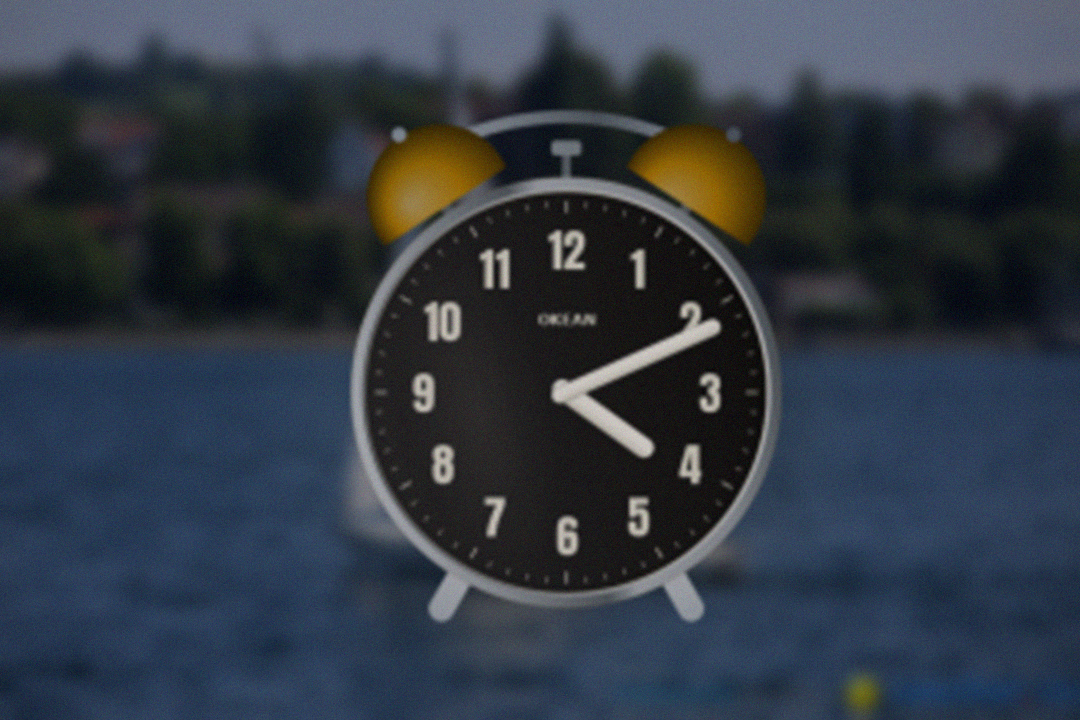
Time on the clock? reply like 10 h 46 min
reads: 4 h 11 min
